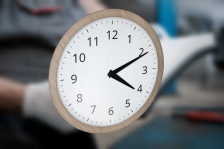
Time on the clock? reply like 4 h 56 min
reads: 4 h 11 min
